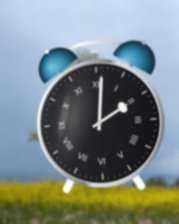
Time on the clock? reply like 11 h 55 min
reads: 2 h 01 min
